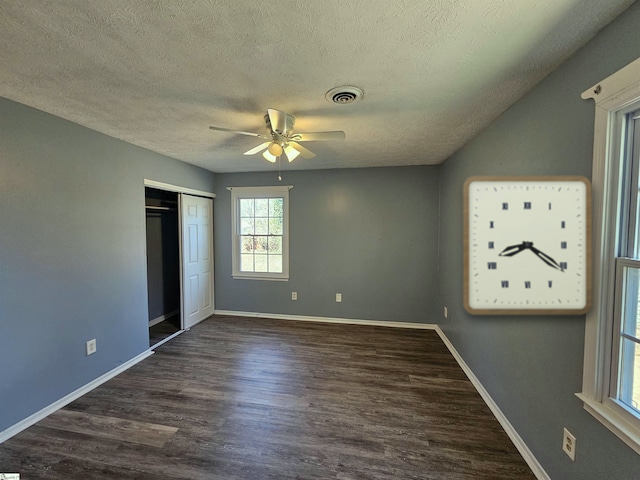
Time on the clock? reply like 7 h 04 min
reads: 8 h 21 min
